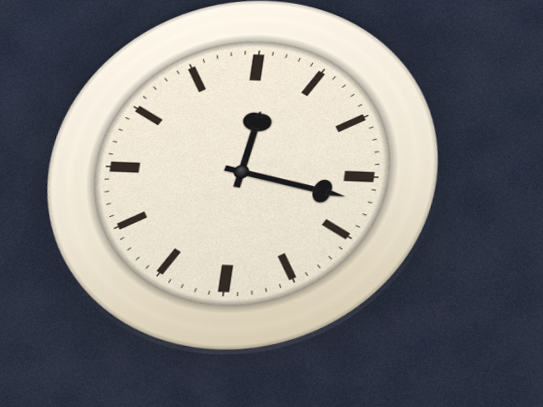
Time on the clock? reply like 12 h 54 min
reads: 12 h 17 min
